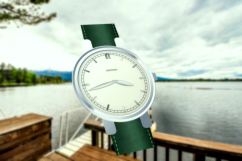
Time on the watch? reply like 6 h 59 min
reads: 3 h 43 min
